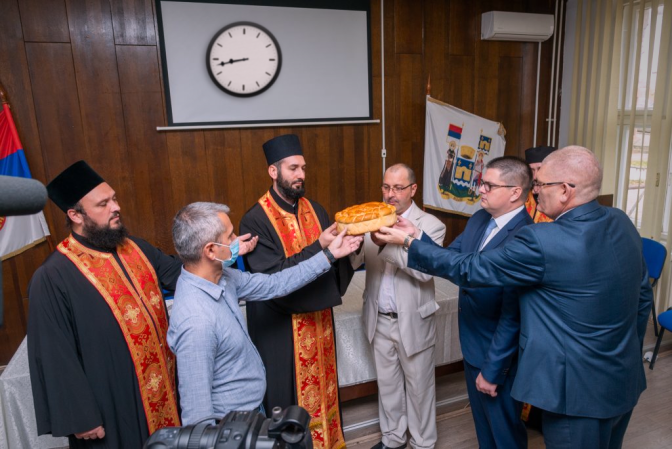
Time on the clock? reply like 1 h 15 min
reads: 8 h 43 min
